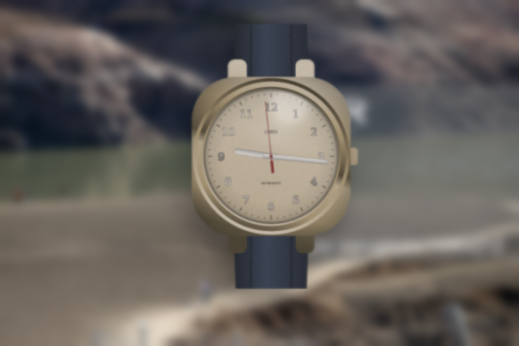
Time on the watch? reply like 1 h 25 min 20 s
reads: 9 h 15 min 59 s
